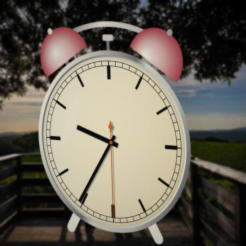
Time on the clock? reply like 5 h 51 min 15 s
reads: 9 h 35 min 30 s
